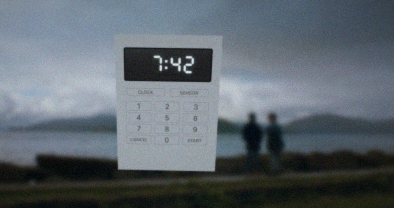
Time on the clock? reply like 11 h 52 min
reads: 7 h 42 min
